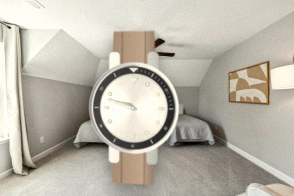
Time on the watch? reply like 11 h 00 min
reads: 9 h 48 min
